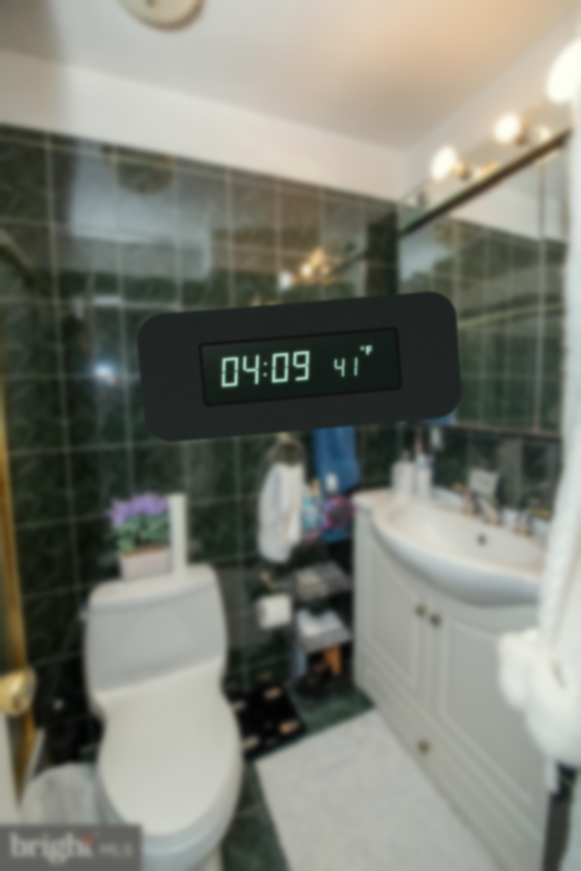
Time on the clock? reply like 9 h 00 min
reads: 4 h 09 min
